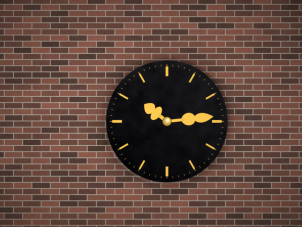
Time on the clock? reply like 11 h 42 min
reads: 10 h 14 min
